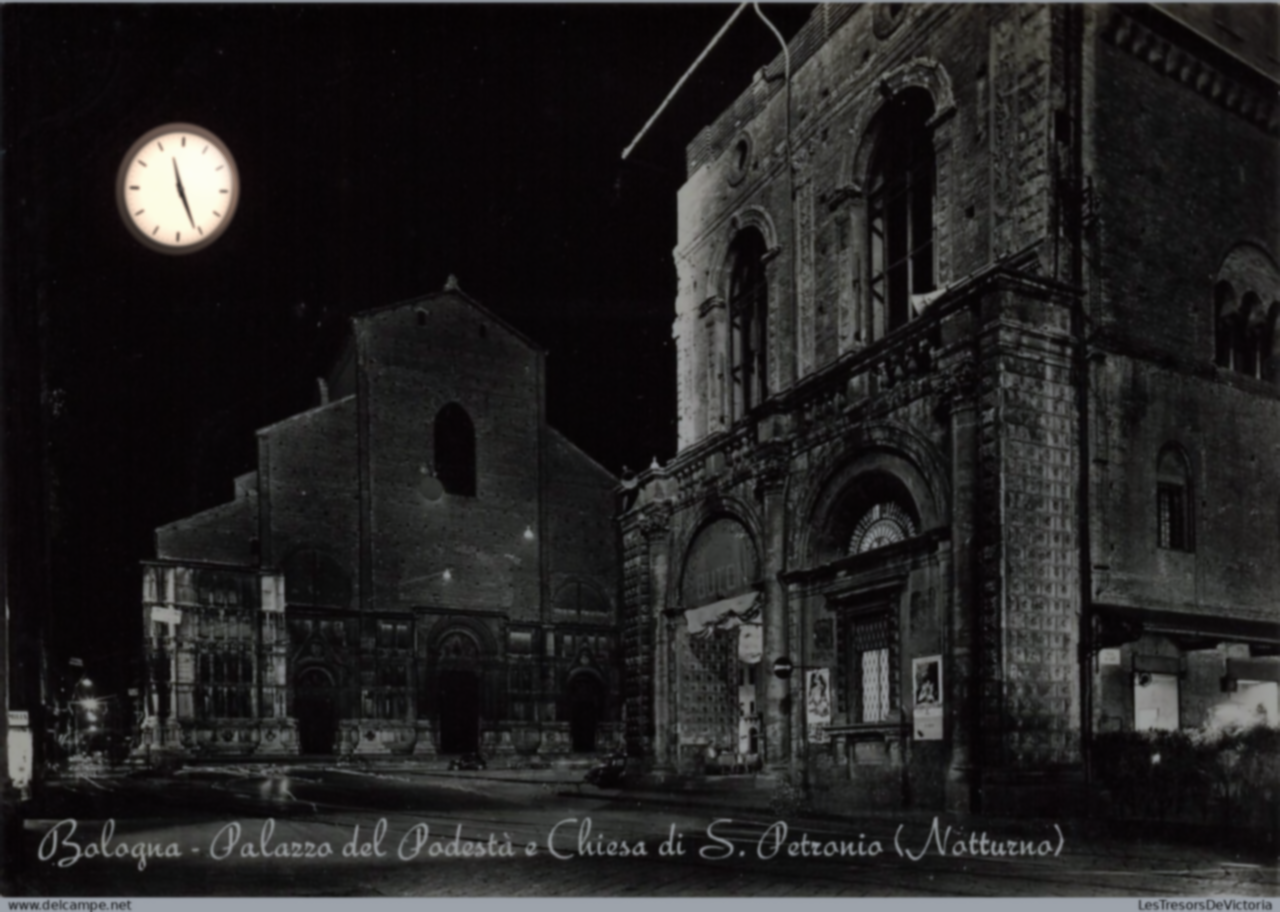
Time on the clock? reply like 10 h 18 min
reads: 11 h 26 min
